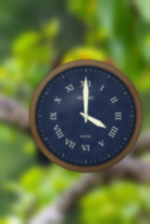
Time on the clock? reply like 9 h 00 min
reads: 4 h 00 min
